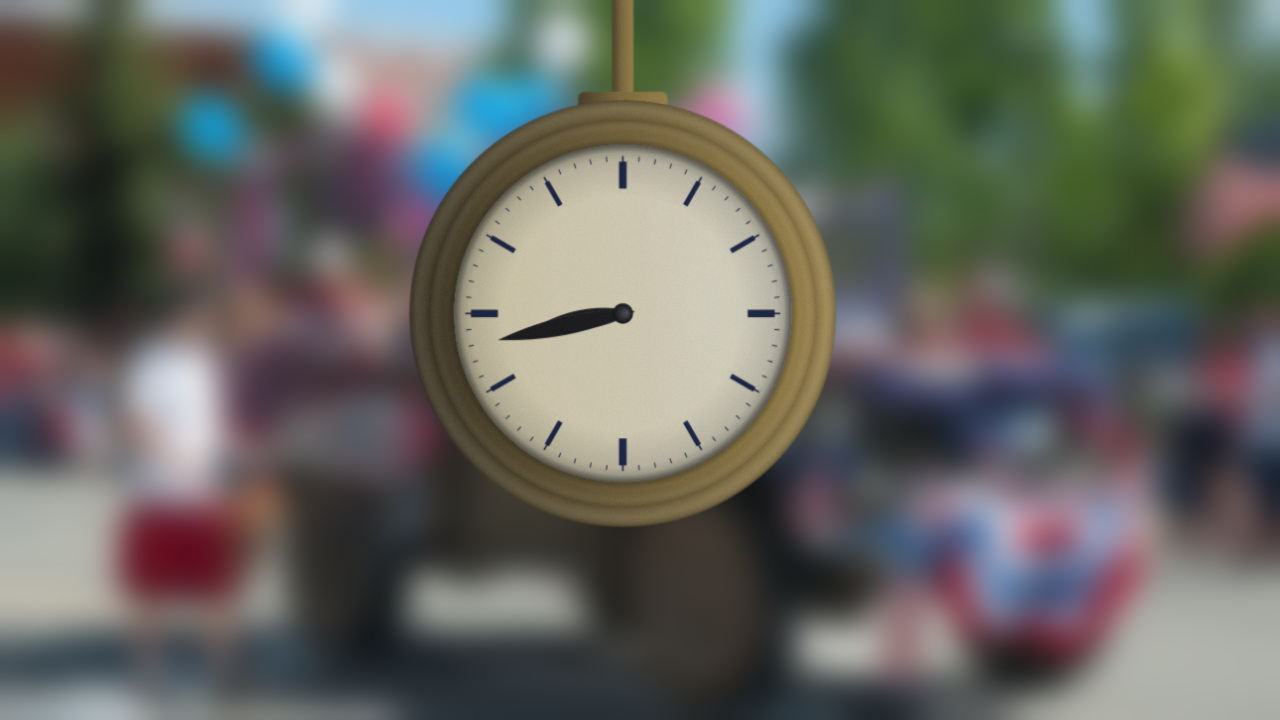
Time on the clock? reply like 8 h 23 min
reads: 8 h 43 min
